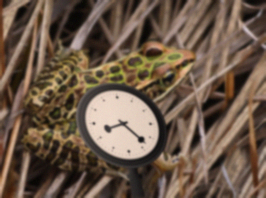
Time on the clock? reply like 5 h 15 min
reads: 8 h 23 min
